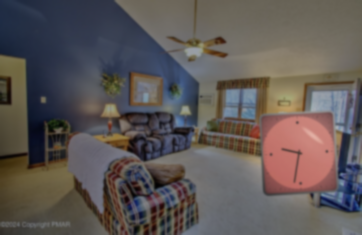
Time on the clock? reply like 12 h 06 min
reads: 9 h 32 min
